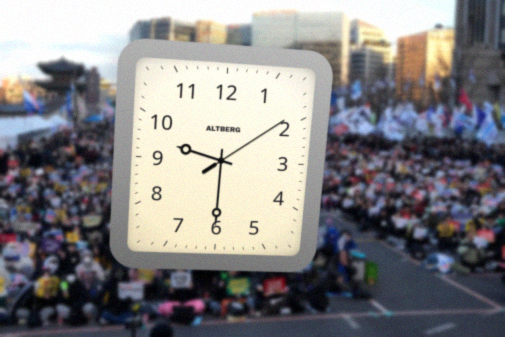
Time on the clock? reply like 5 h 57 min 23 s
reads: 9 h 30 min 09 s
